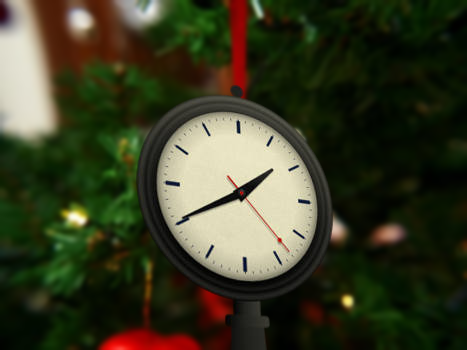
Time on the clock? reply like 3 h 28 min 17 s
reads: 1 h 40 min 23 s
